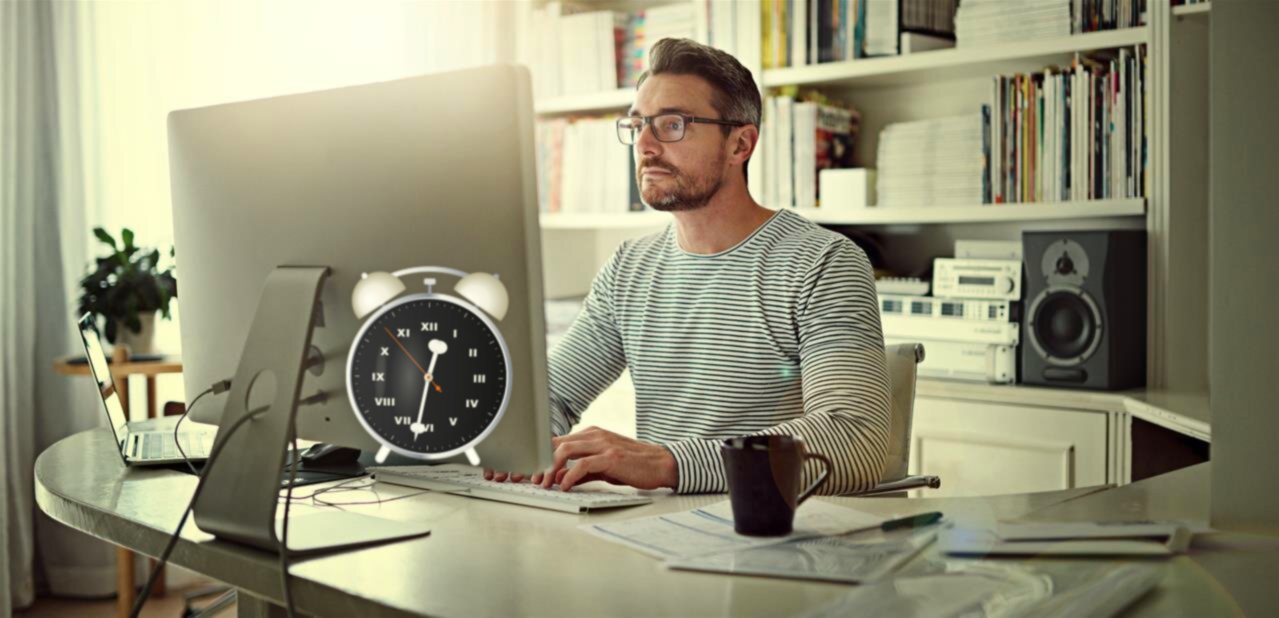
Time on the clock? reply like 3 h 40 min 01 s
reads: 12 h 31 min 53 s
